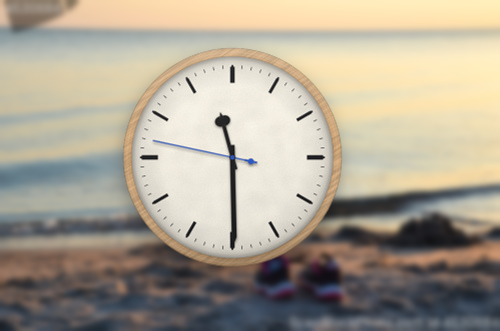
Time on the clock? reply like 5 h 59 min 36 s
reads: 11 h 29 min 47 s
